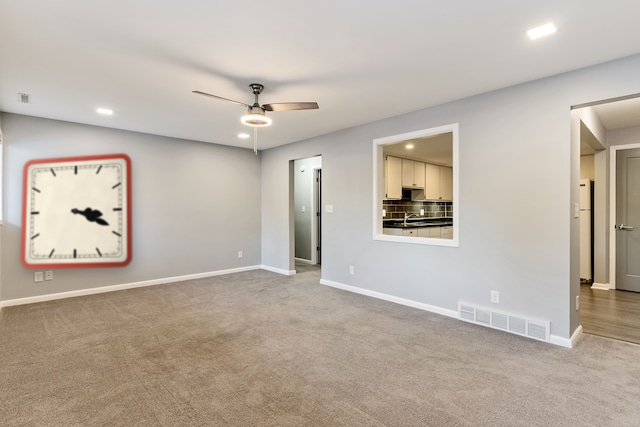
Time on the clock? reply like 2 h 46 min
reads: 3 h 19 min
